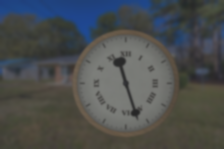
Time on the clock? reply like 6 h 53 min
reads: 11 h 27 min
